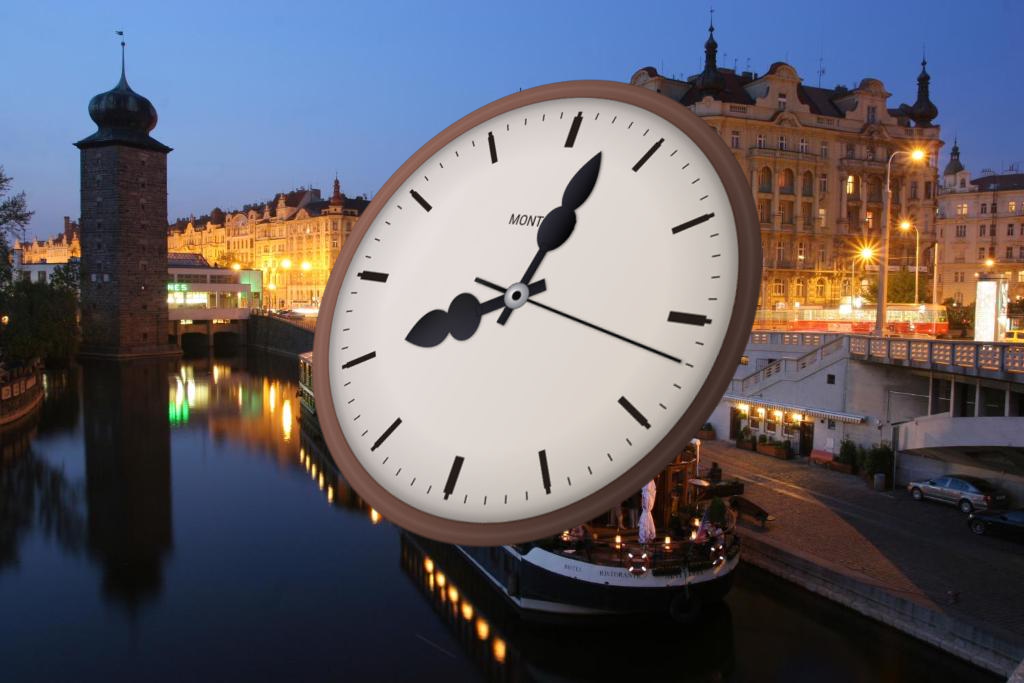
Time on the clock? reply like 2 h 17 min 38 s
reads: 8 h 02 min 17 s
